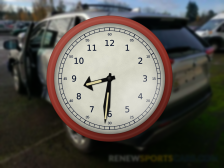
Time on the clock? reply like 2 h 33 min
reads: 8 h 31 min
